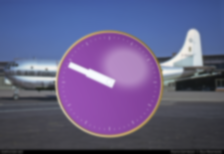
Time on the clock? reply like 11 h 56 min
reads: 9 h 49 min
